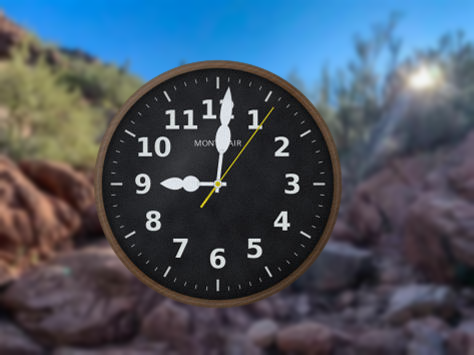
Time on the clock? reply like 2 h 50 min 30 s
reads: 9 h 01 min 06 s
